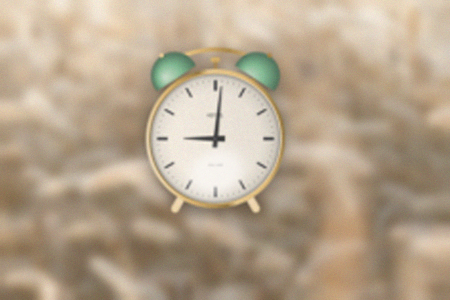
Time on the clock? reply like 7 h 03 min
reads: 9 h 01 min
